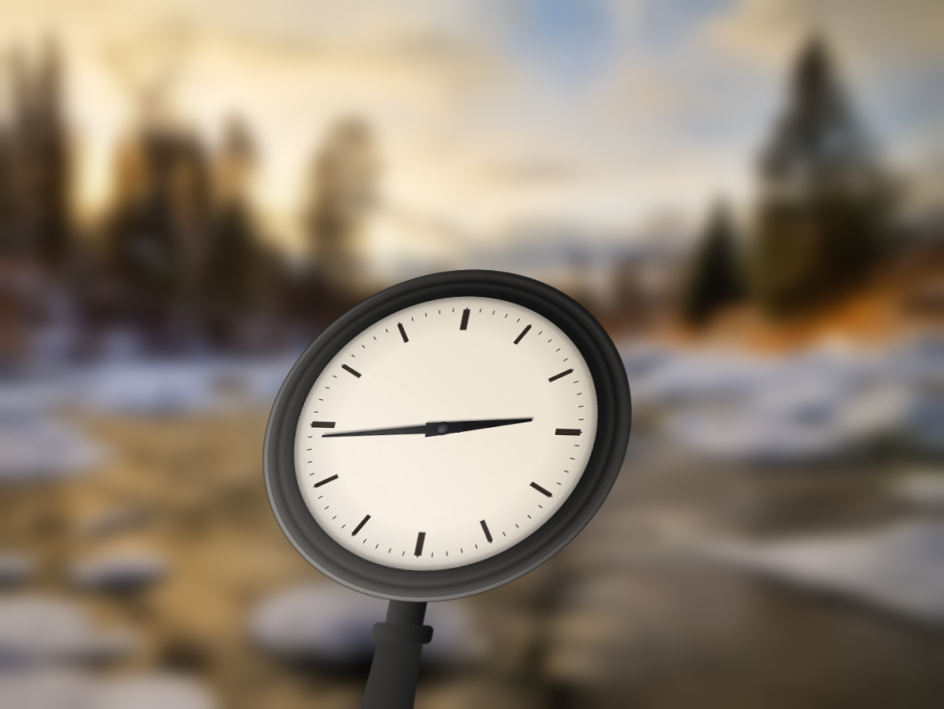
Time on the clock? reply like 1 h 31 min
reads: 2 h 44 min
